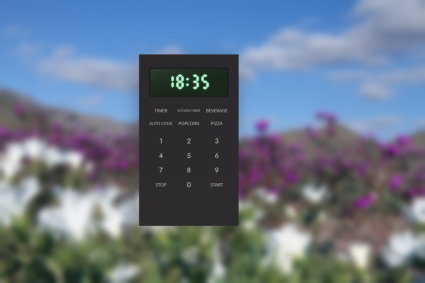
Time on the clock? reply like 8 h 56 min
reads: 18 h 35 min
